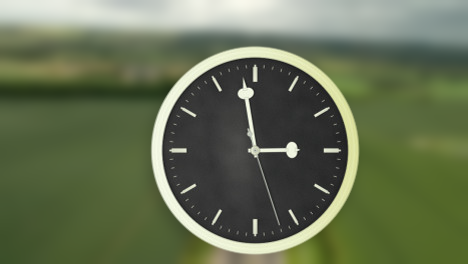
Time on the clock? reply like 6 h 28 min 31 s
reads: 2 h 58 min 27 s
